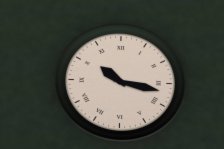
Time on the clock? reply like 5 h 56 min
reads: 10 h 17 min
